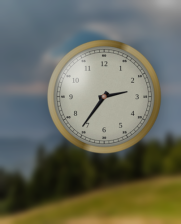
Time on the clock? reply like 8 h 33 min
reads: 2 h 36 min
